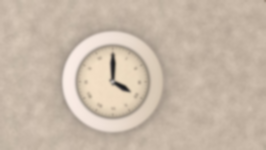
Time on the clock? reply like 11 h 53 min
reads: 4 h 00 min
